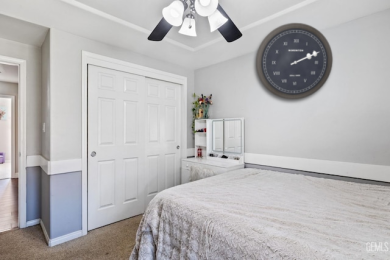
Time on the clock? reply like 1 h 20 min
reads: 2 h 11 min
